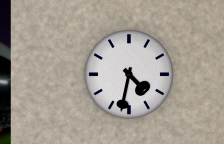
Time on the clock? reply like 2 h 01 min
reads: 4 h 32 min
